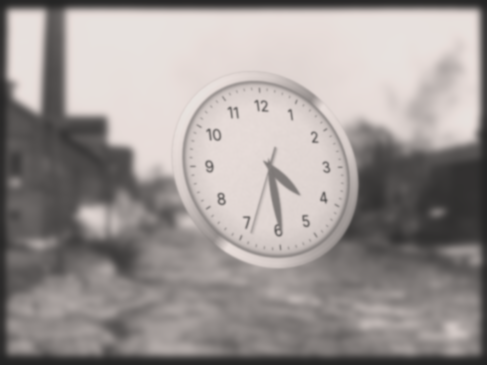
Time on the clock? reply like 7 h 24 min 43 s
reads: 4 h 29 min 34 s
